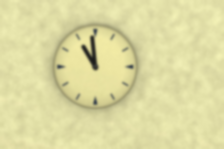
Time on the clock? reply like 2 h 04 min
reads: 10 h 59 min
